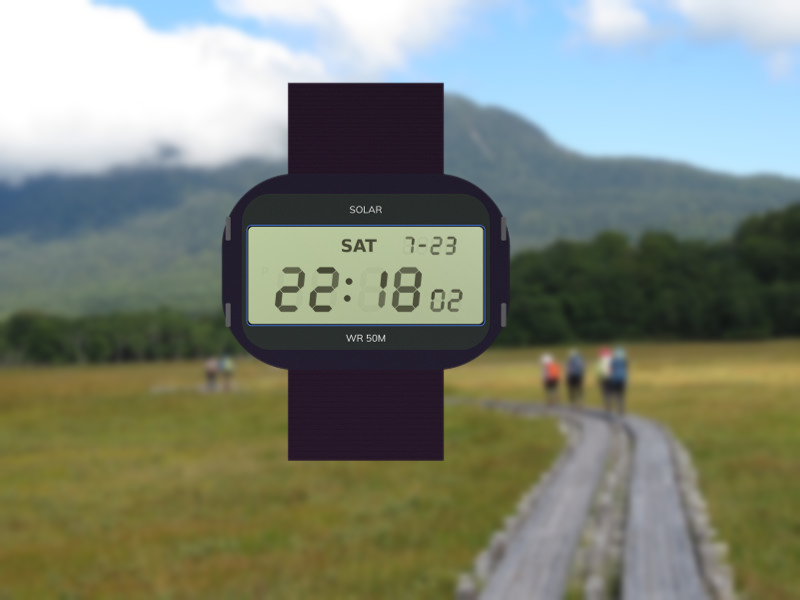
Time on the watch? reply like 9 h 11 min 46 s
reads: 22 h 18 min 02 s
